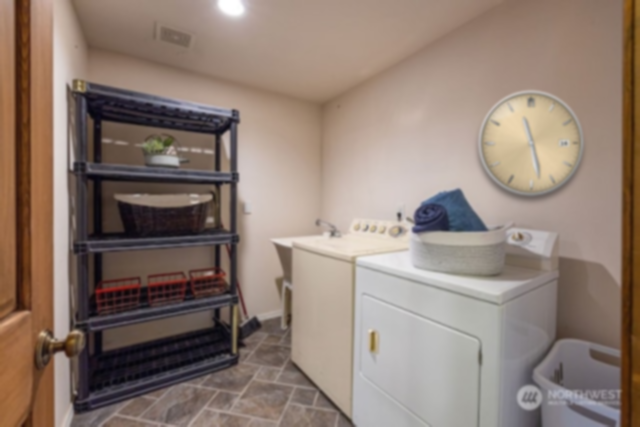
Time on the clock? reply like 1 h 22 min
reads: 11 h 28 min
